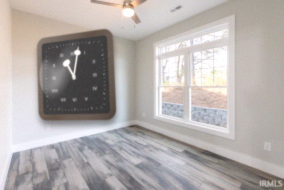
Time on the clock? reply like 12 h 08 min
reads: 11 h 02 min
